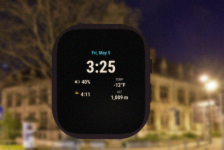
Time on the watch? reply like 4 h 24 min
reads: 3 h 25 min
